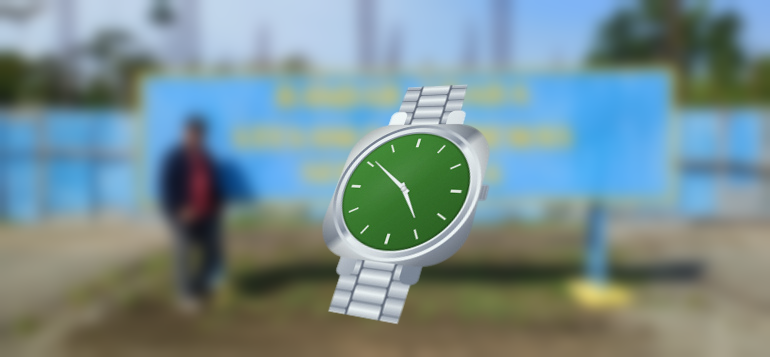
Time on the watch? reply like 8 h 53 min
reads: 4 h 51 min
